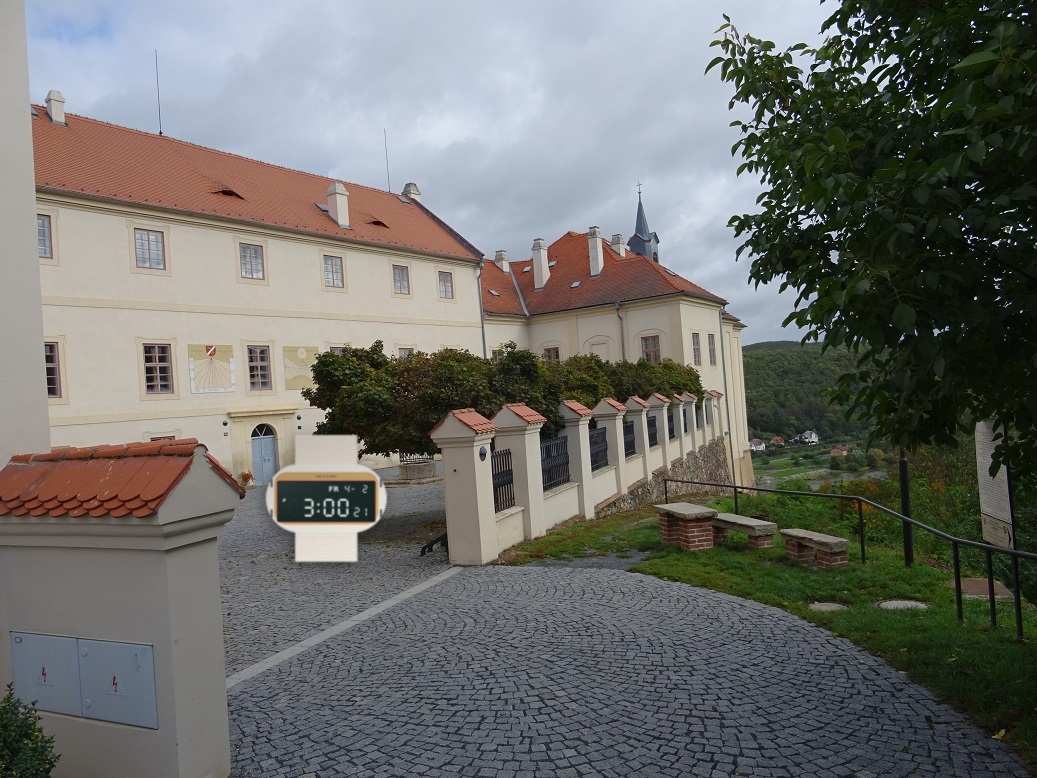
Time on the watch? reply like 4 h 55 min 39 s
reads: 3 h 00 min 21 s
